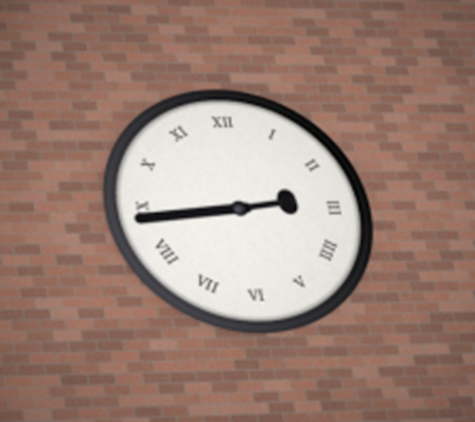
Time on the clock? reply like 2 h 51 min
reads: 2 h 44 min
